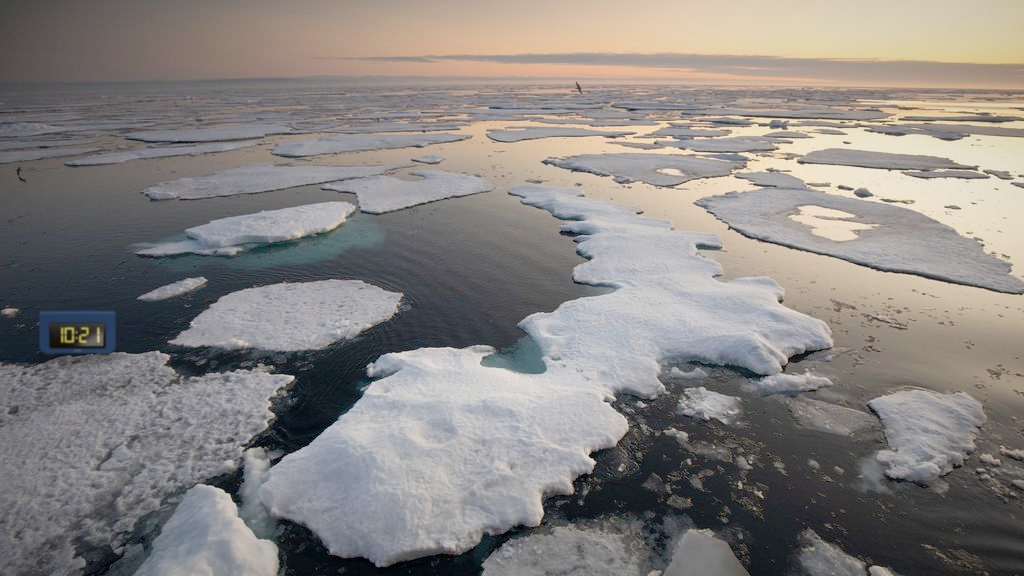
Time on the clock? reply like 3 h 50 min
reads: 10 h 21 min
